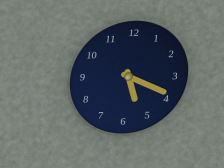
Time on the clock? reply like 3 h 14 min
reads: 5 h 19 min
